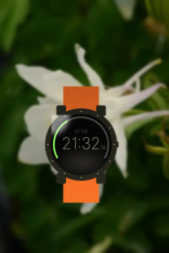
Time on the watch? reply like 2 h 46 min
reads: 21 h 32 min
